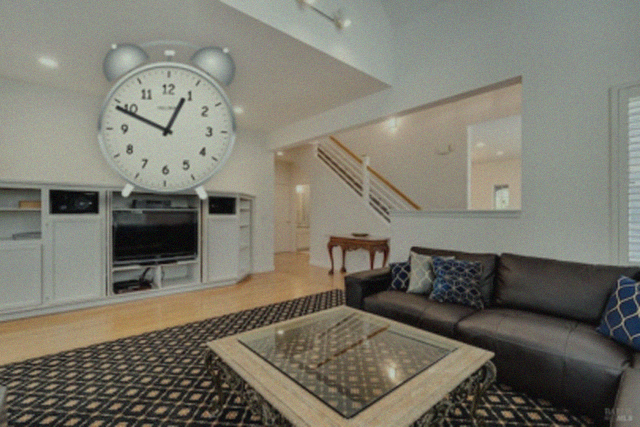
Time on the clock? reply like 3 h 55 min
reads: 12 h 49 min
